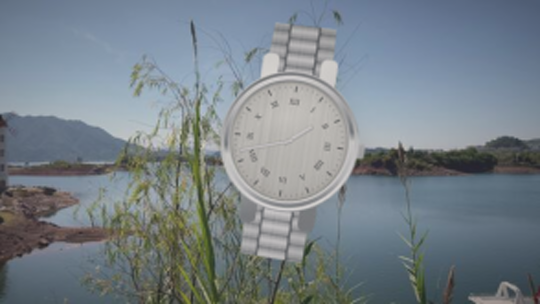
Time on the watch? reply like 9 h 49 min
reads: 1 h 42 min
